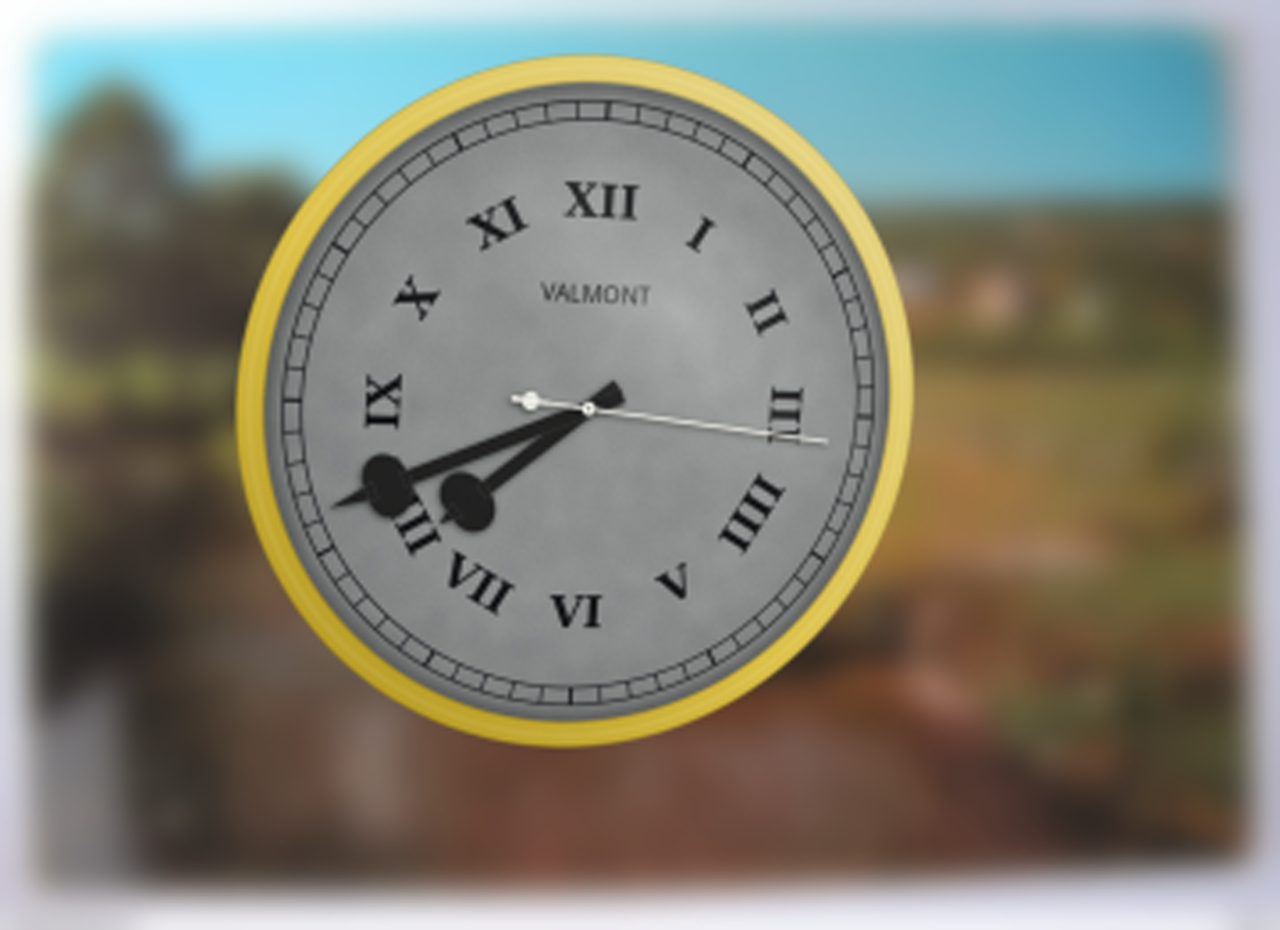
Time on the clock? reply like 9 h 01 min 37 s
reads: 7 h 41 min 16 s
